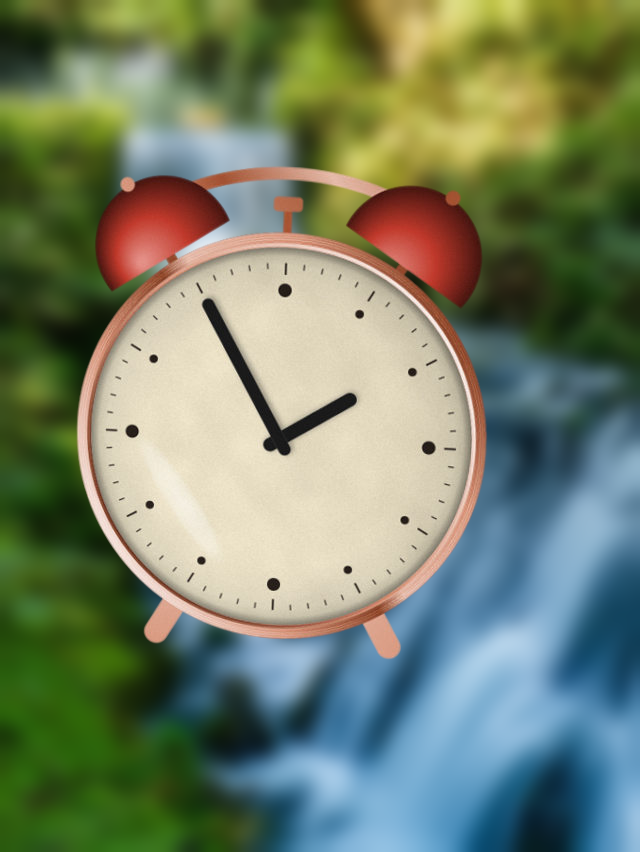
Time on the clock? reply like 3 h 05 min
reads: 1 h 55 min
